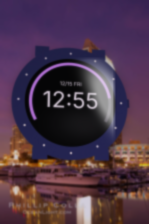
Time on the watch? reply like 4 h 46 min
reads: 12 h 55 min
